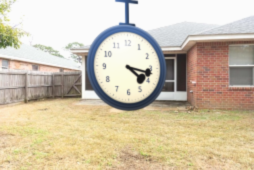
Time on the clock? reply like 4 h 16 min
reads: 4 h 17 min
